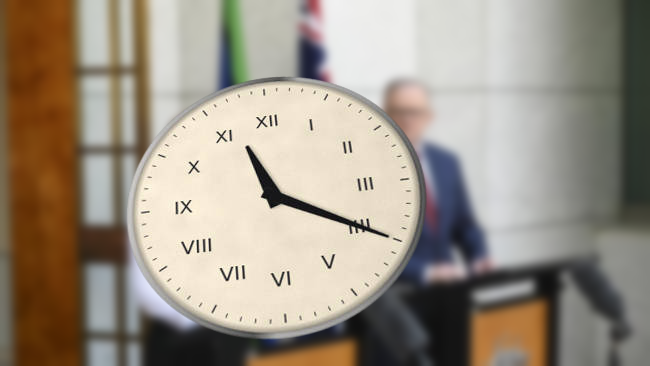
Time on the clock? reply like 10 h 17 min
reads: 11 h 20 min
